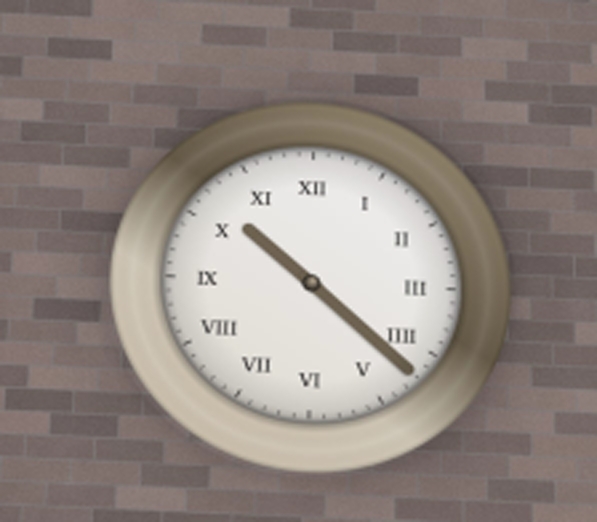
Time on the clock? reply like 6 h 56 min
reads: 10 h 22 min
